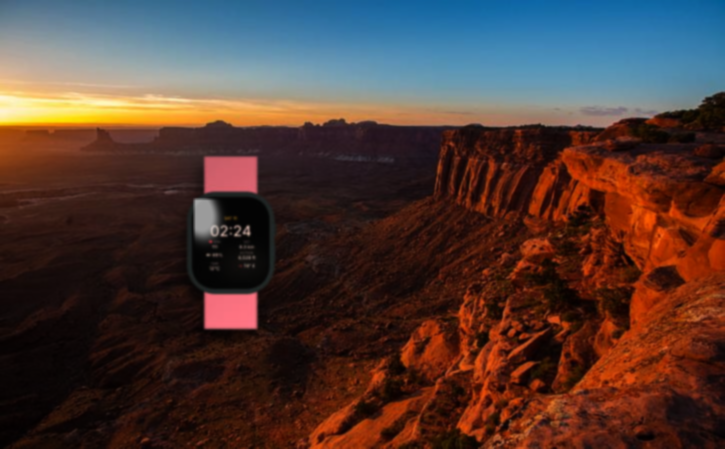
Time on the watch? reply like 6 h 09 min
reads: 2 h 24 min
